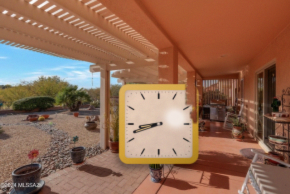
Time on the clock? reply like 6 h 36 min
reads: 8 h 42 min
